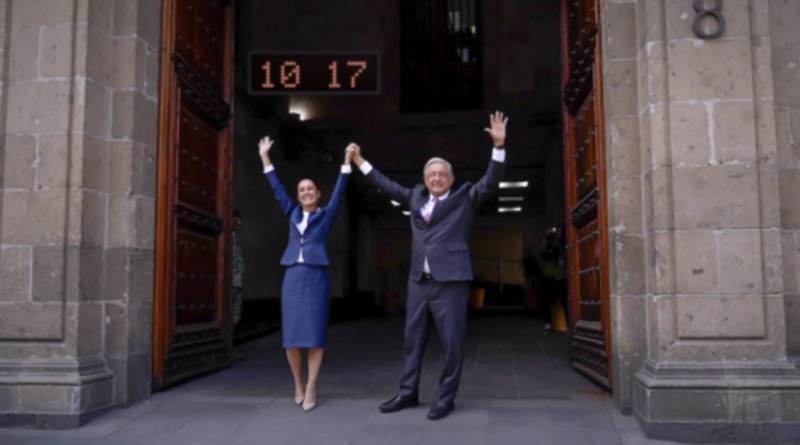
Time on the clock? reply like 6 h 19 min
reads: 10 h 17 min
